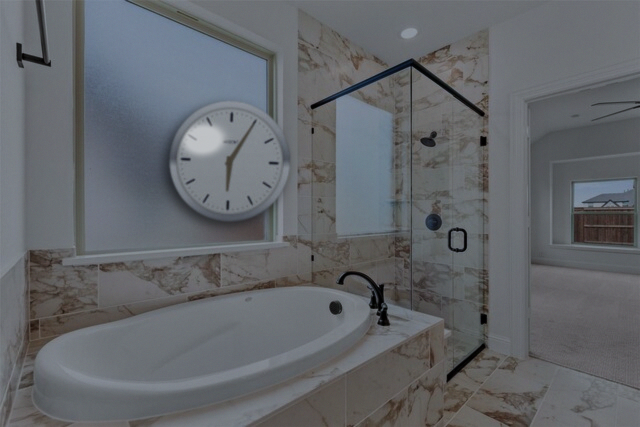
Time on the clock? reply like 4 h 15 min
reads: 6 h 05 min
